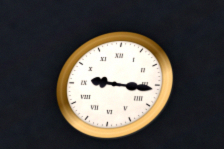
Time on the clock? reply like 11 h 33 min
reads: 9 h 16 min
